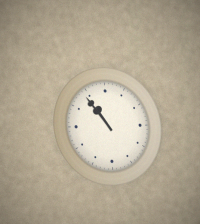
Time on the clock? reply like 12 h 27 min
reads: 10 h 54 min
